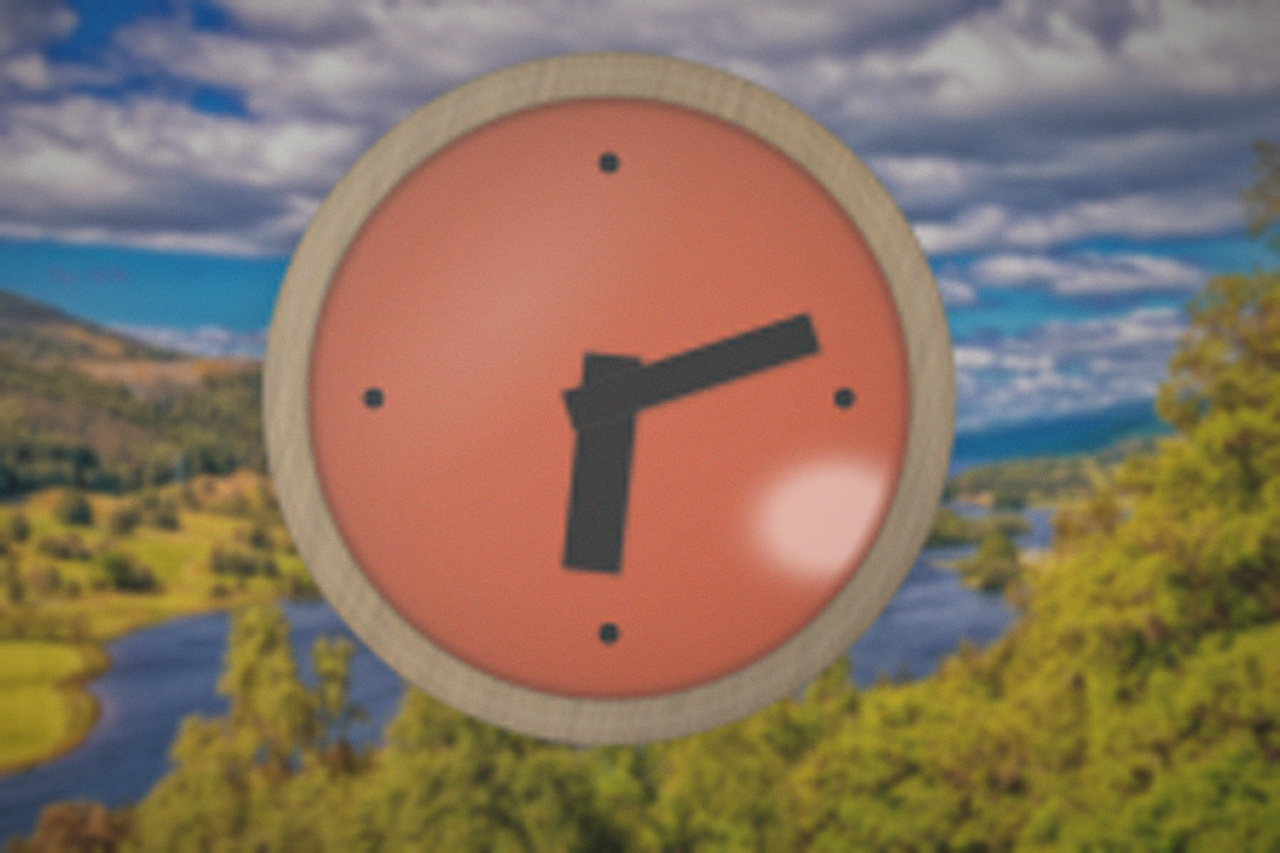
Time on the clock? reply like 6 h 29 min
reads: 6 h 12 min
